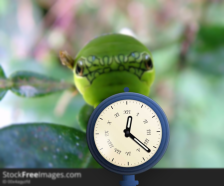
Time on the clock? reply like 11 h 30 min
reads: 12 h 22 min
